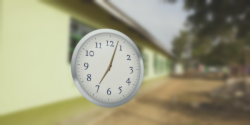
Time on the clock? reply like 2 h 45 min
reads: 7 h 03 min
